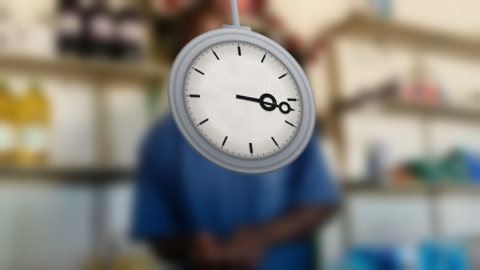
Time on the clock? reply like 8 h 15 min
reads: 3 h 17 min
